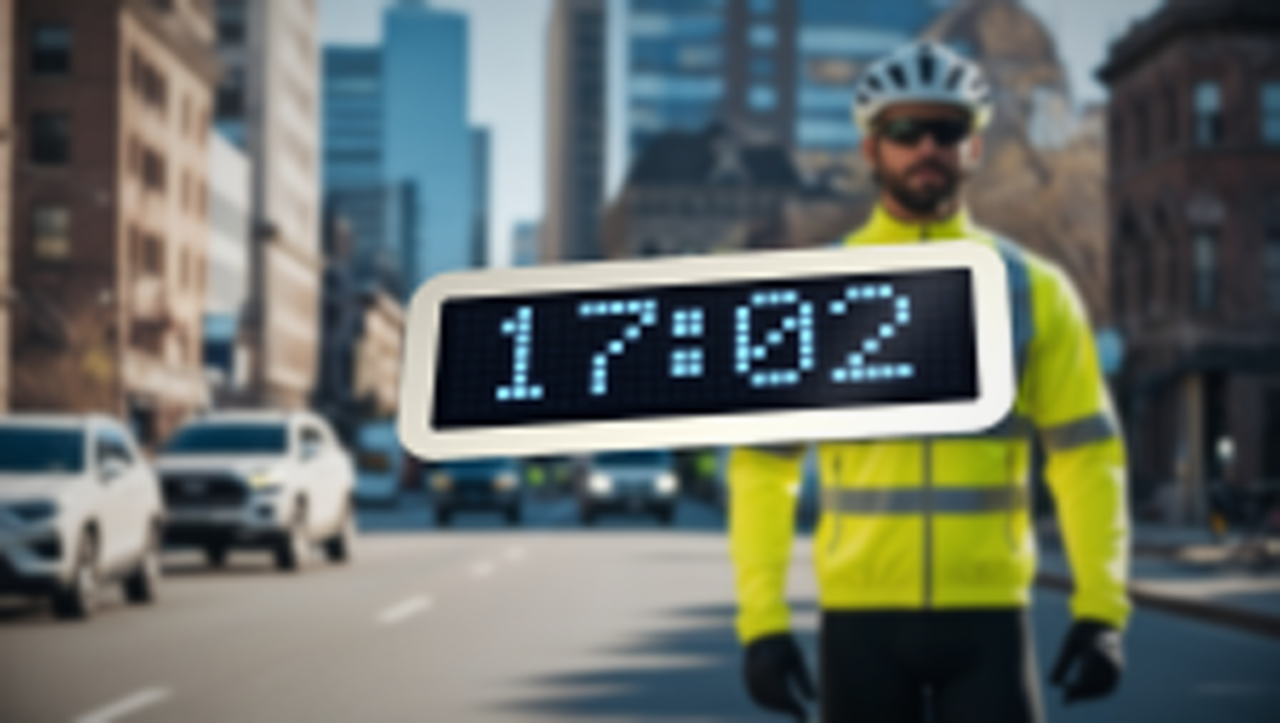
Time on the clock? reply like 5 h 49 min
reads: 17 h 02 min
